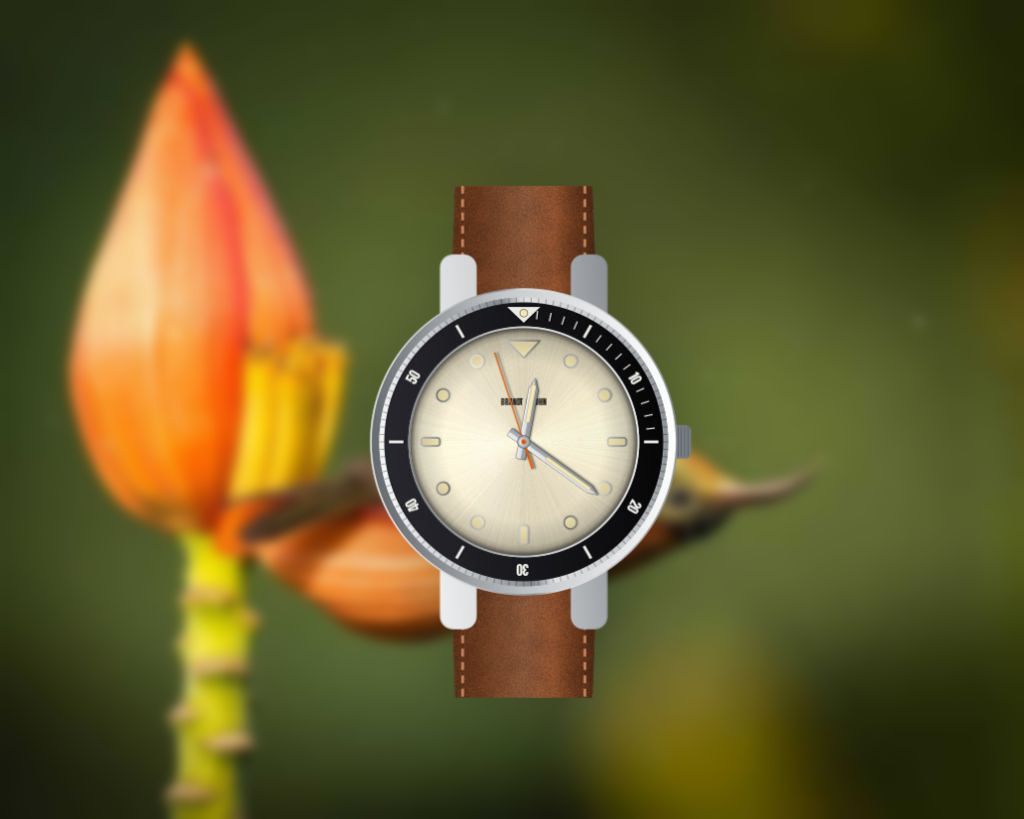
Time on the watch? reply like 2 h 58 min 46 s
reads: 12 h 20 min 57 s
